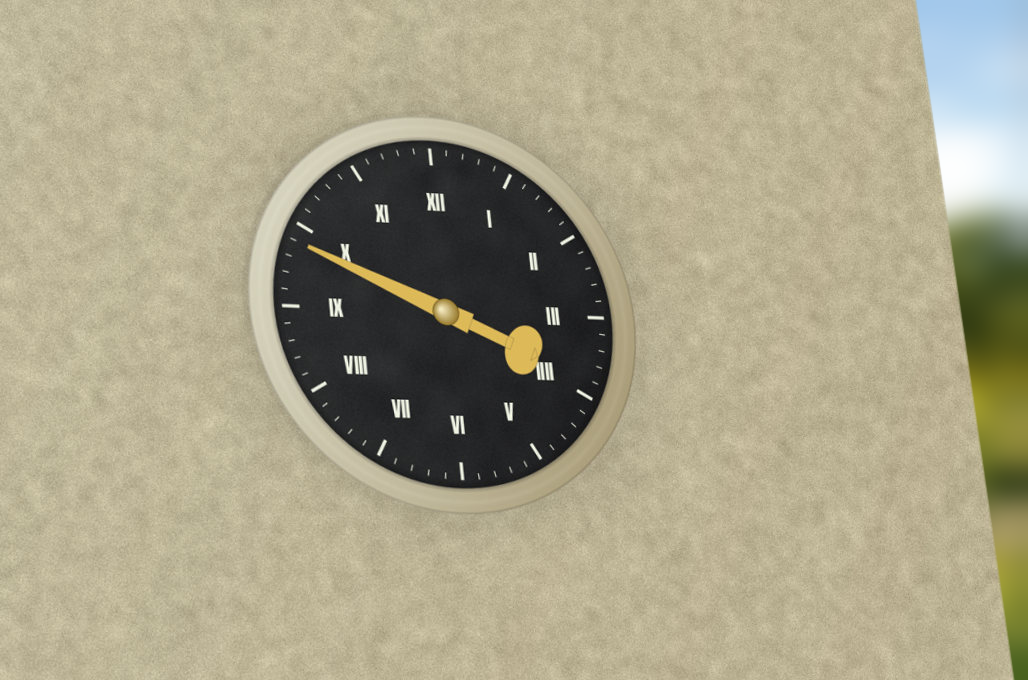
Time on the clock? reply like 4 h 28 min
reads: 3 h 49 min
